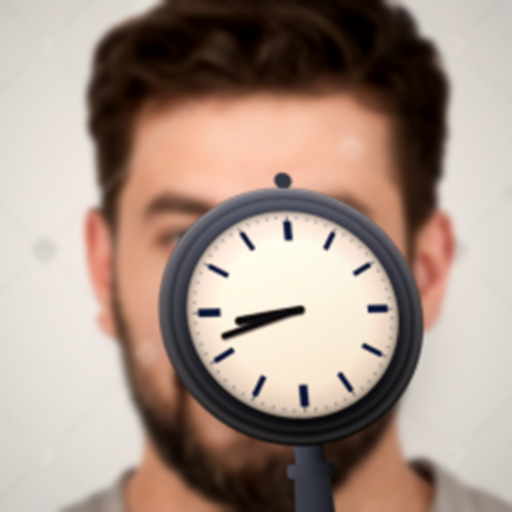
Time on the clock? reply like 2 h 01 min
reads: 8 h 42 min
